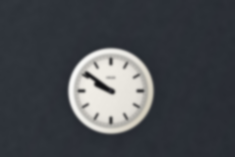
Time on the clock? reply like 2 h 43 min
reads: 9 h 51 min
